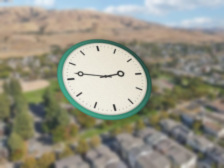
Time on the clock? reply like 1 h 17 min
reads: 2 h 47 min
